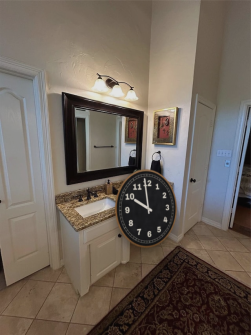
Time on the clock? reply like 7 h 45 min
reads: 9 h 59 min
